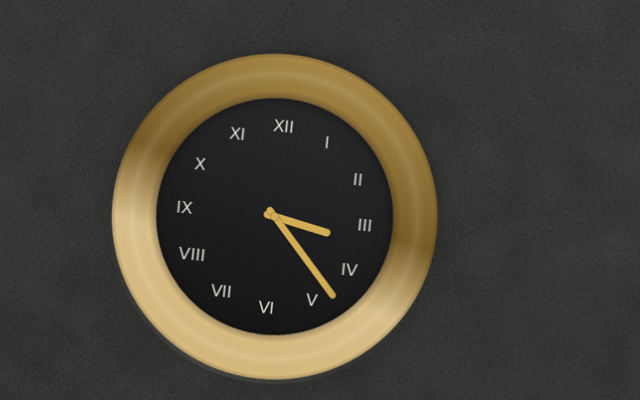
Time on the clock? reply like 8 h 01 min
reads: 3 h 23 min
